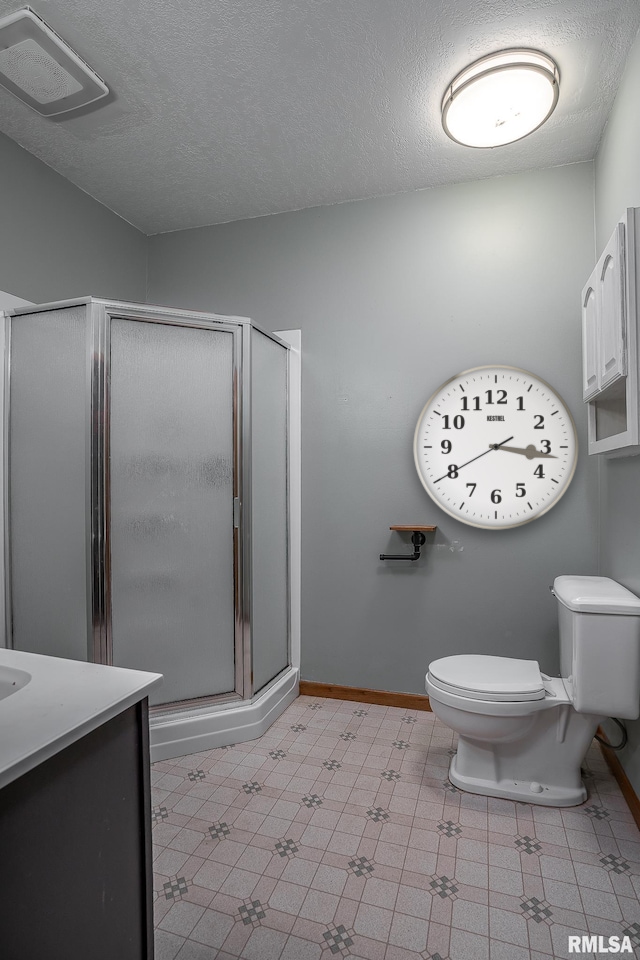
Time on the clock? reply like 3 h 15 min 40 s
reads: 3 h 16 min 40 s
